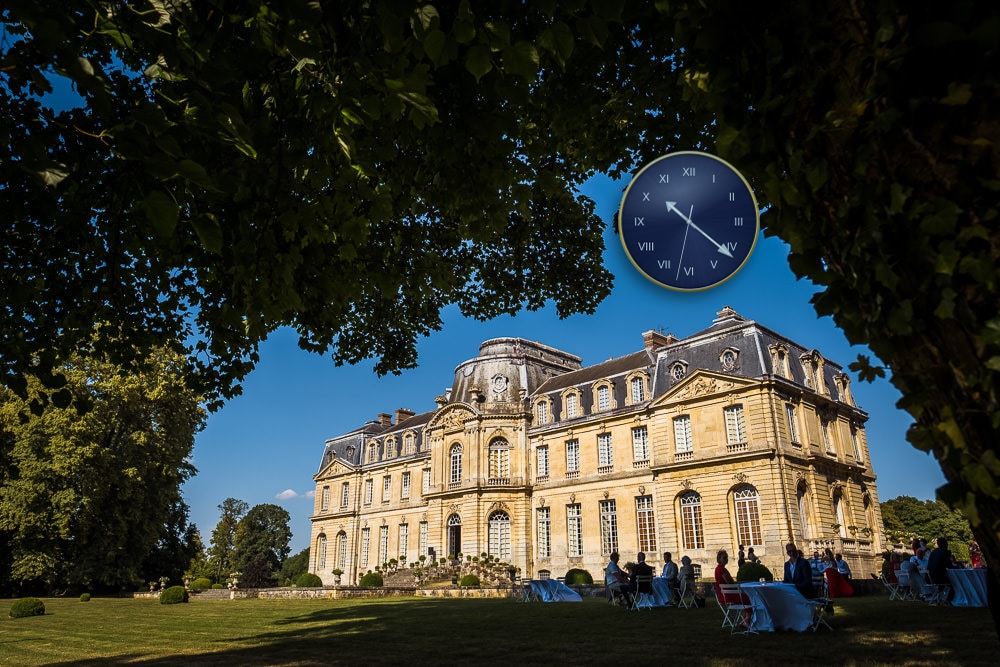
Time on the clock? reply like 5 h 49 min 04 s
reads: 10 h 21 min 32 s
